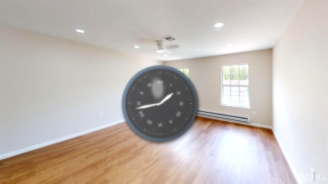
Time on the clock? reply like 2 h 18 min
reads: 1 h 43 min
